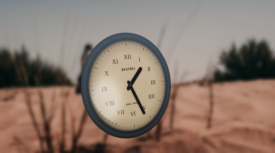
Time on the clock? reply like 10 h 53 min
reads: 1 h 26 min
